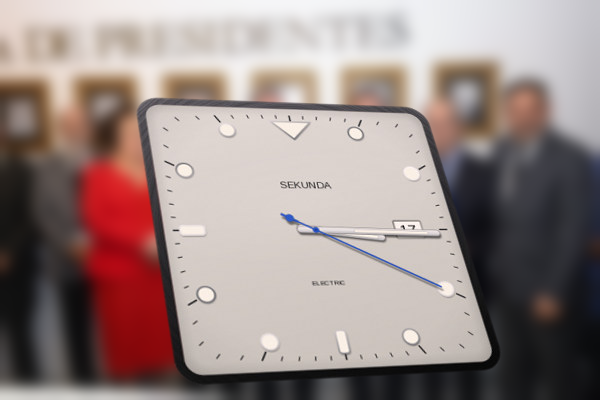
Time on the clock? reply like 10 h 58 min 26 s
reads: 3 h 15 min 20 s
